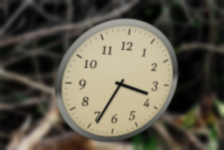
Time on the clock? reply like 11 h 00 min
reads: 3 h 34 min
